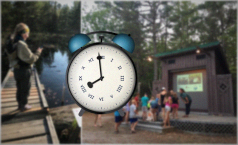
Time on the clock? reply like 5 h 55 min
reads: 7 h 59 min
